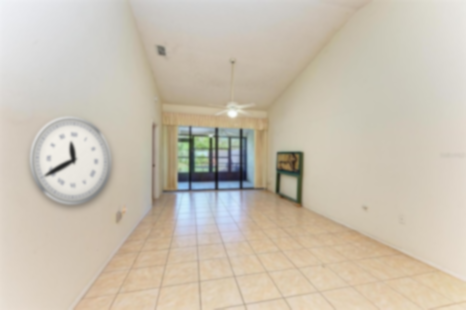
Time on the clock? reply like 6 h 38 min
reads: 11 h 40 min
